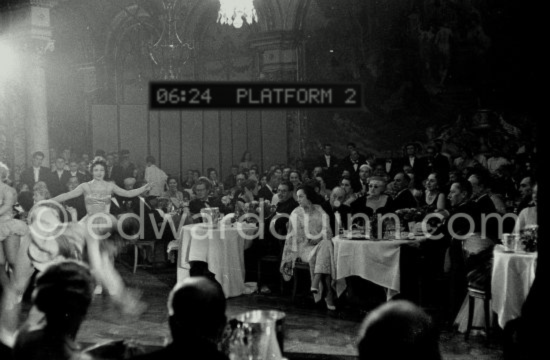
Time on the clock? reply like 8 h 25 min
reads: 6 h 24 min
